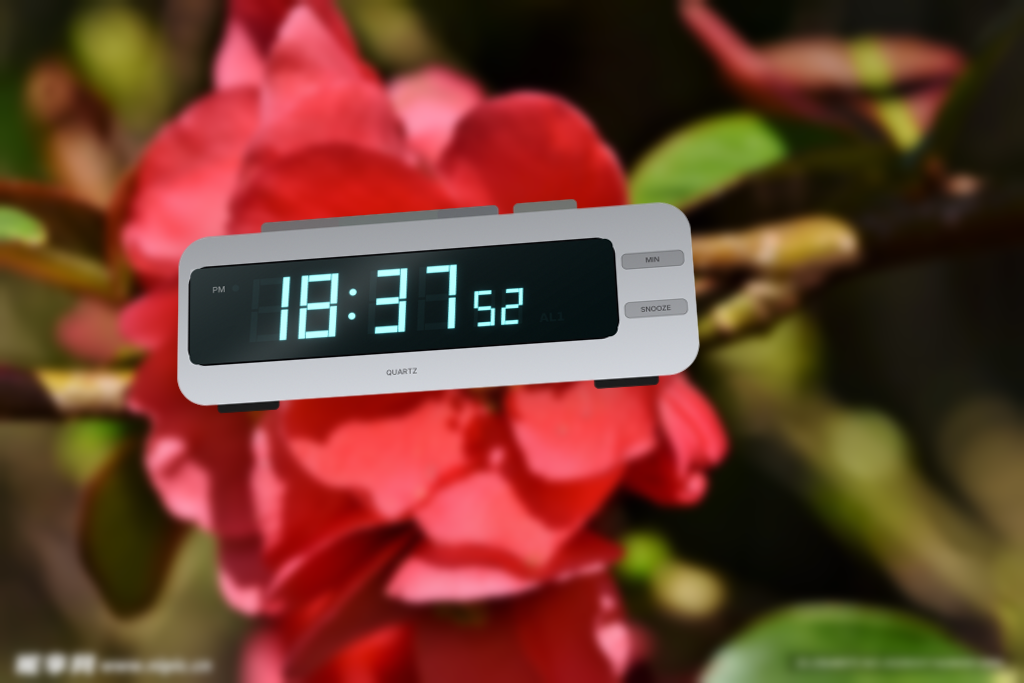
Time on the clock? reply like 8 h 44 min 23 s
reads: 18 h 37 min 52 s
